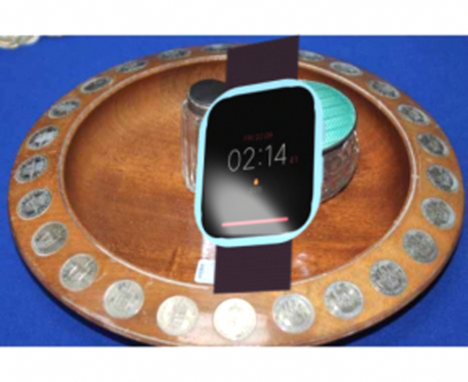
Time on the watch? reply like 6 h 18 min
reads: 2 h 14 min
